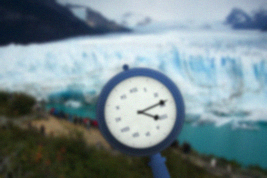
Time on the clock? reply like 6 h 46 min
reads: 4 h 14 min
